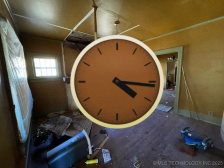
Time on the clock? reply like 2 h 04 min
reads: 4 h 16 min
